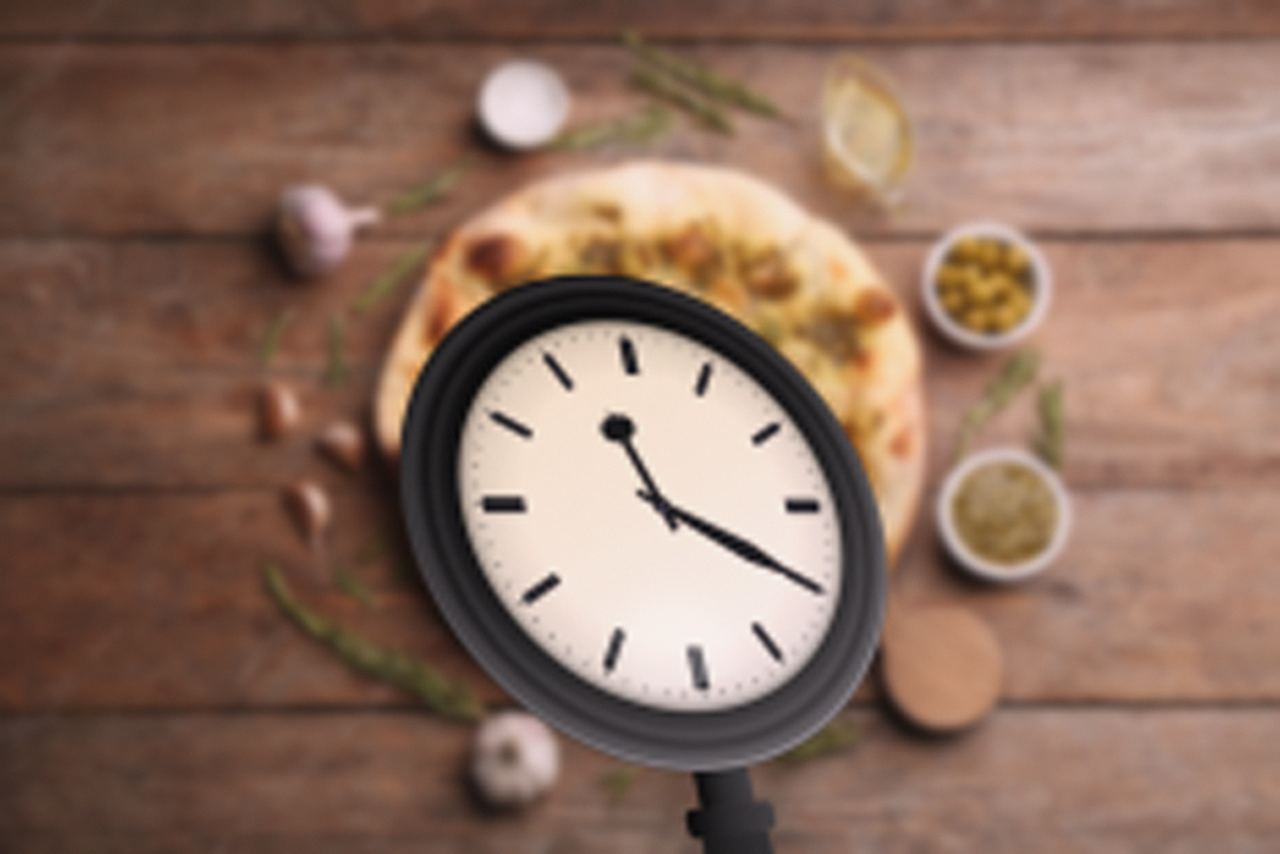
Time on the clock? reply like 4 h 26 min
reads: 11 h 20 min
